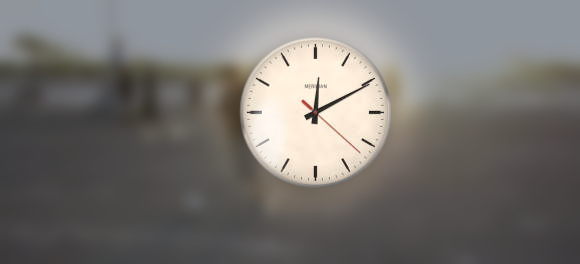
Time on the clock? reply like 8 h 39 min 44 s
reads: 12 h 10 min 22 s
